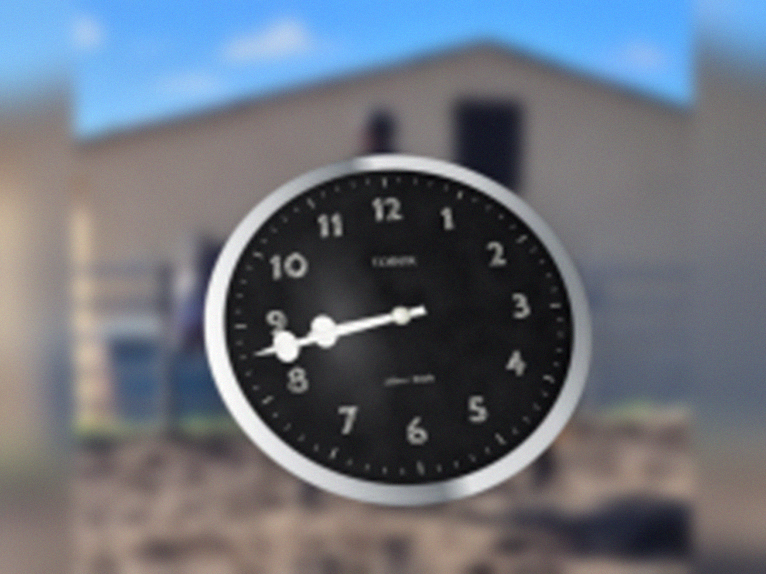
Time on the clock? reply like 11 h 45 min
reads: 8 h 43 min
